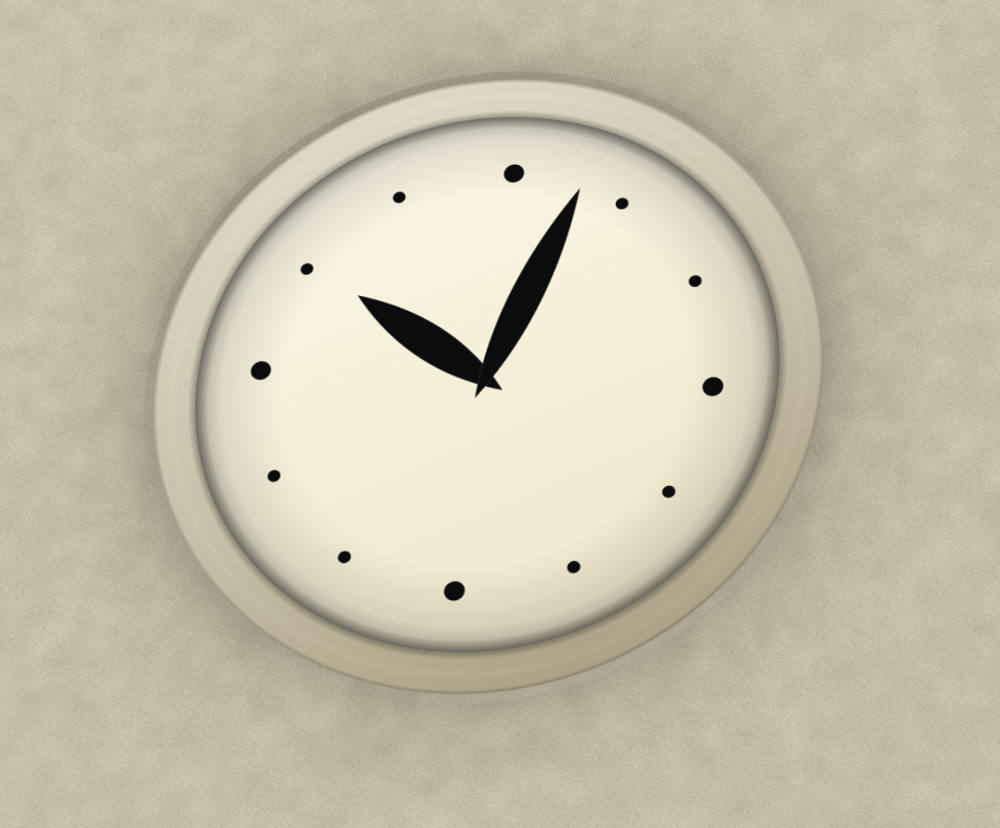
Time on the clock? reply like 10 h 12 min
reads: 10 h 03 min
